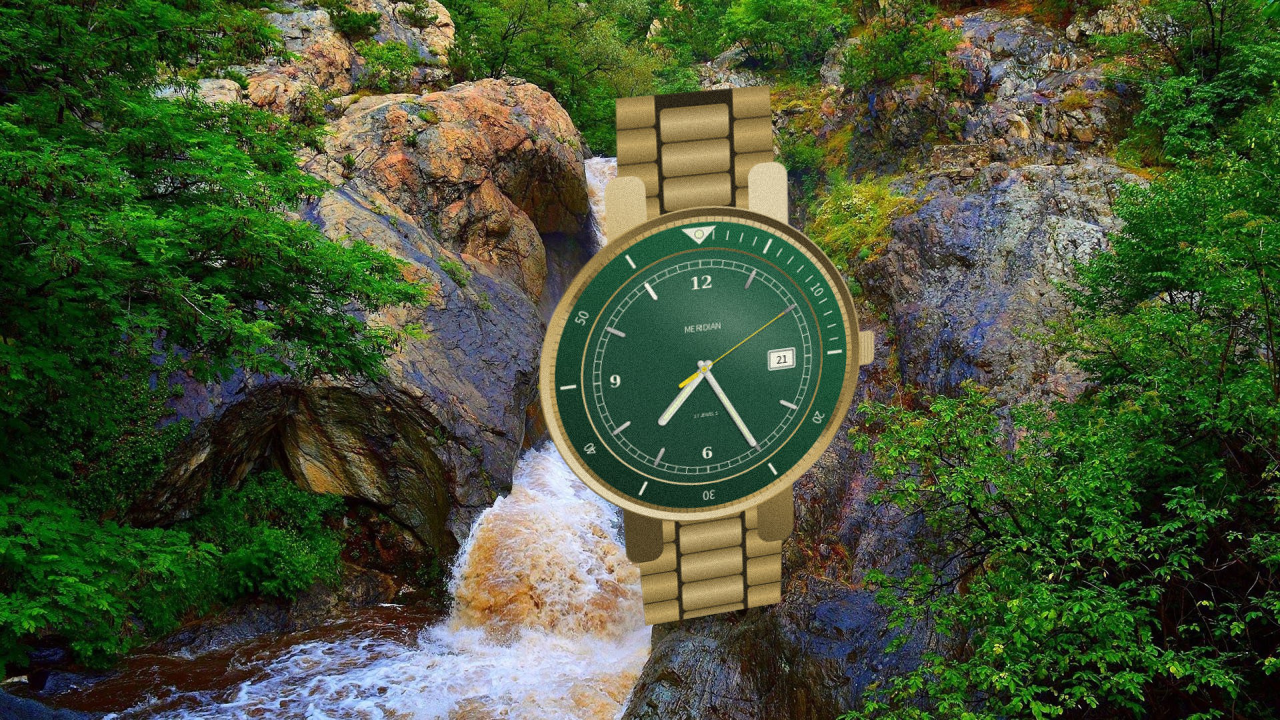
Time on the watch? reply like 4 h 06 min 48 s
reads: 7 h 25 min 10 s
